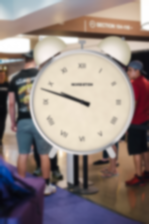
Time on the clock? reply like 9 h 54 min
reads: 9 h 48 min
